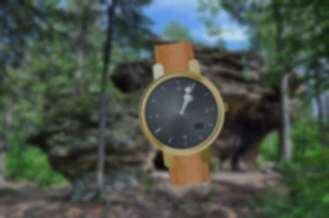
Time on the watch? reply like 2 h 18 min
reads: 1 h 04 min
